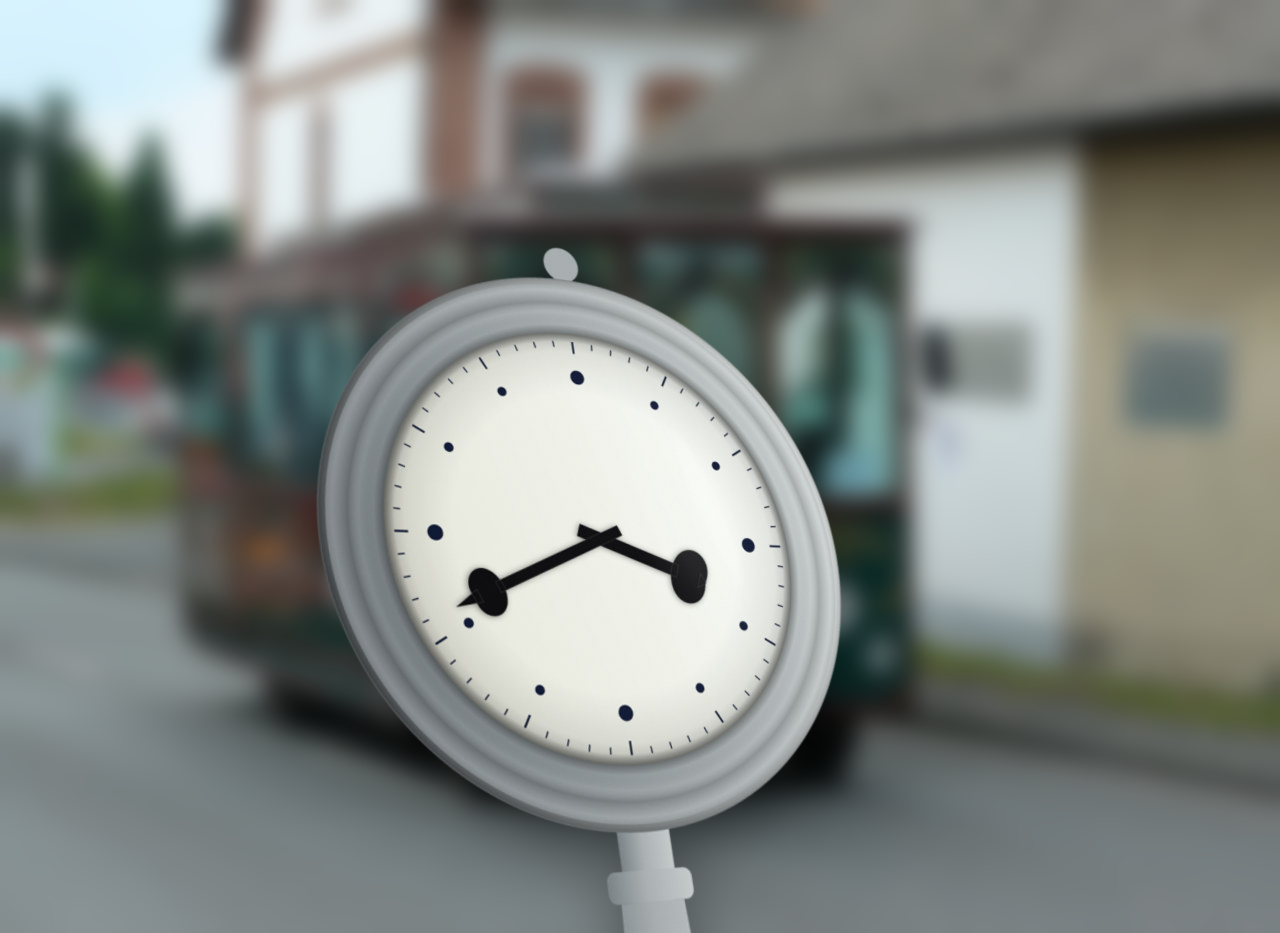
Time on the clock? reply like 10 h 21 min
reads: 3 h 41 min
